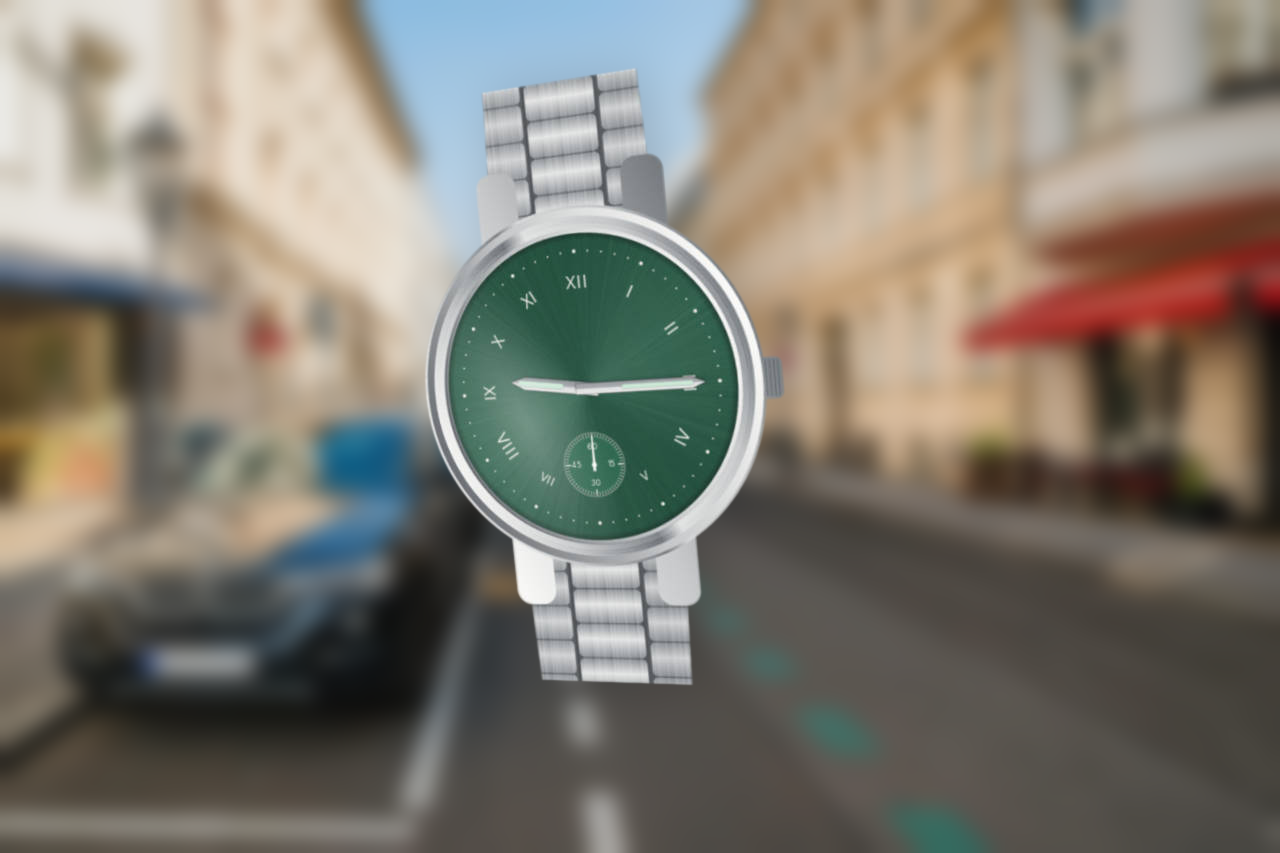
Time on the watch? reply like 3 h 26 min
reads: 9 h 15 min
